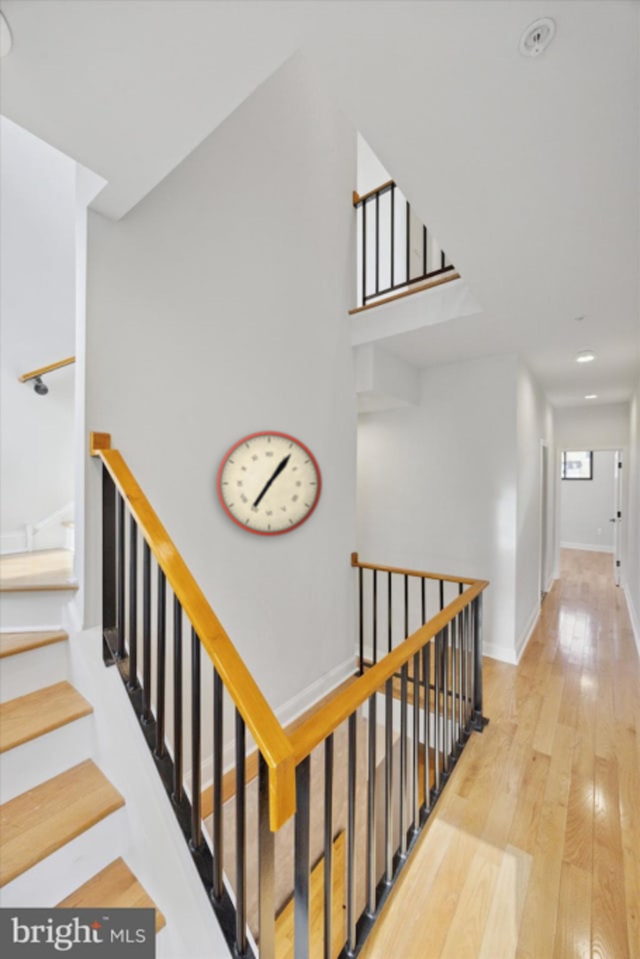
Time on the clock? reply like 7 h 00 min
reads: 7 h 06 min
